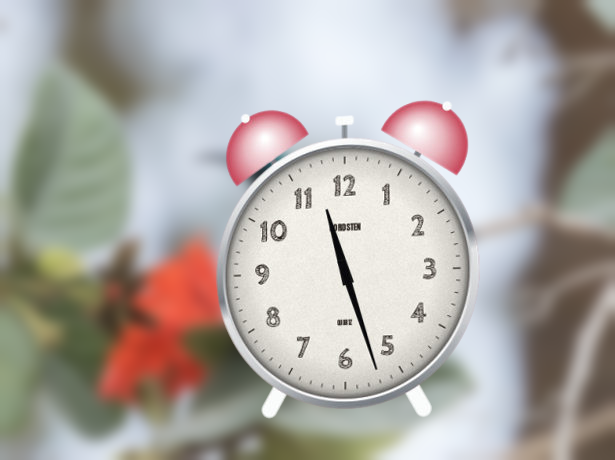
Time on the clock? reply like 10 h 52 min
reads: 11 h 27 min
